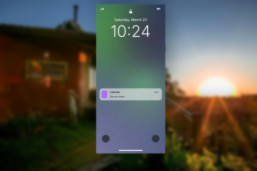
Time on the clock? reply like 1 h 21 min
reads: 10 h 24 min
